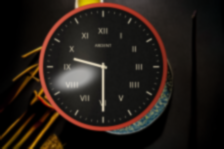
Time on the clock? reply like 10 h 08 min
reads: 9 h 30 min
